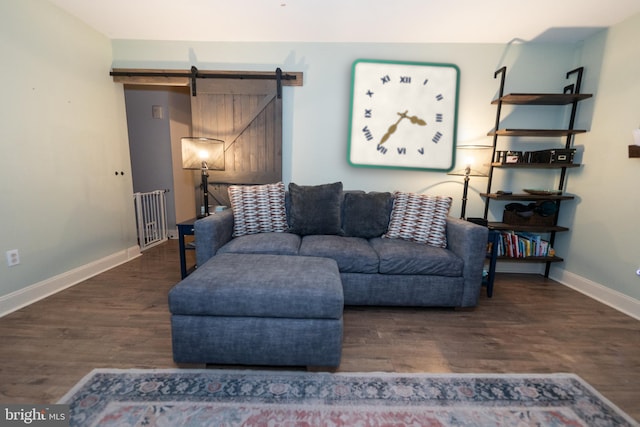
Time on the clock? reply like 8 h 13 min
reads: 3 h 36 min
